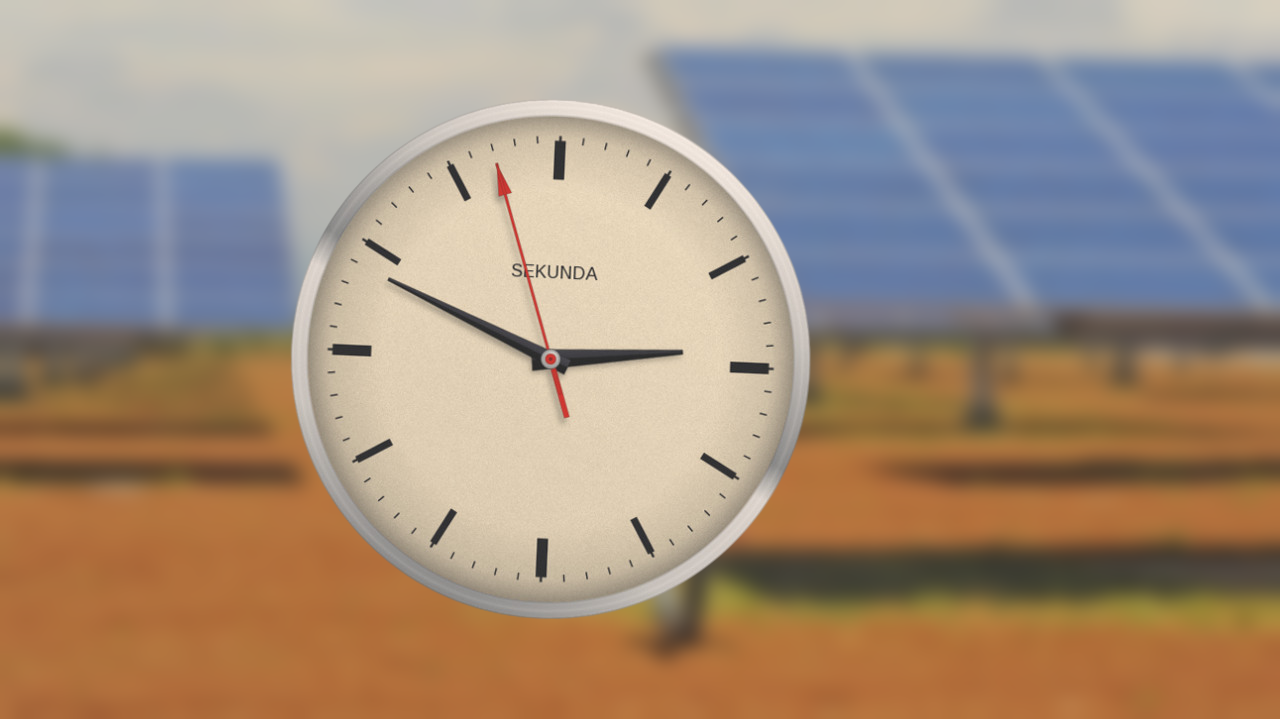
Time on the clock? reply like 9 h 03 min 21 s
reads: 2 h 48 min 57 s
